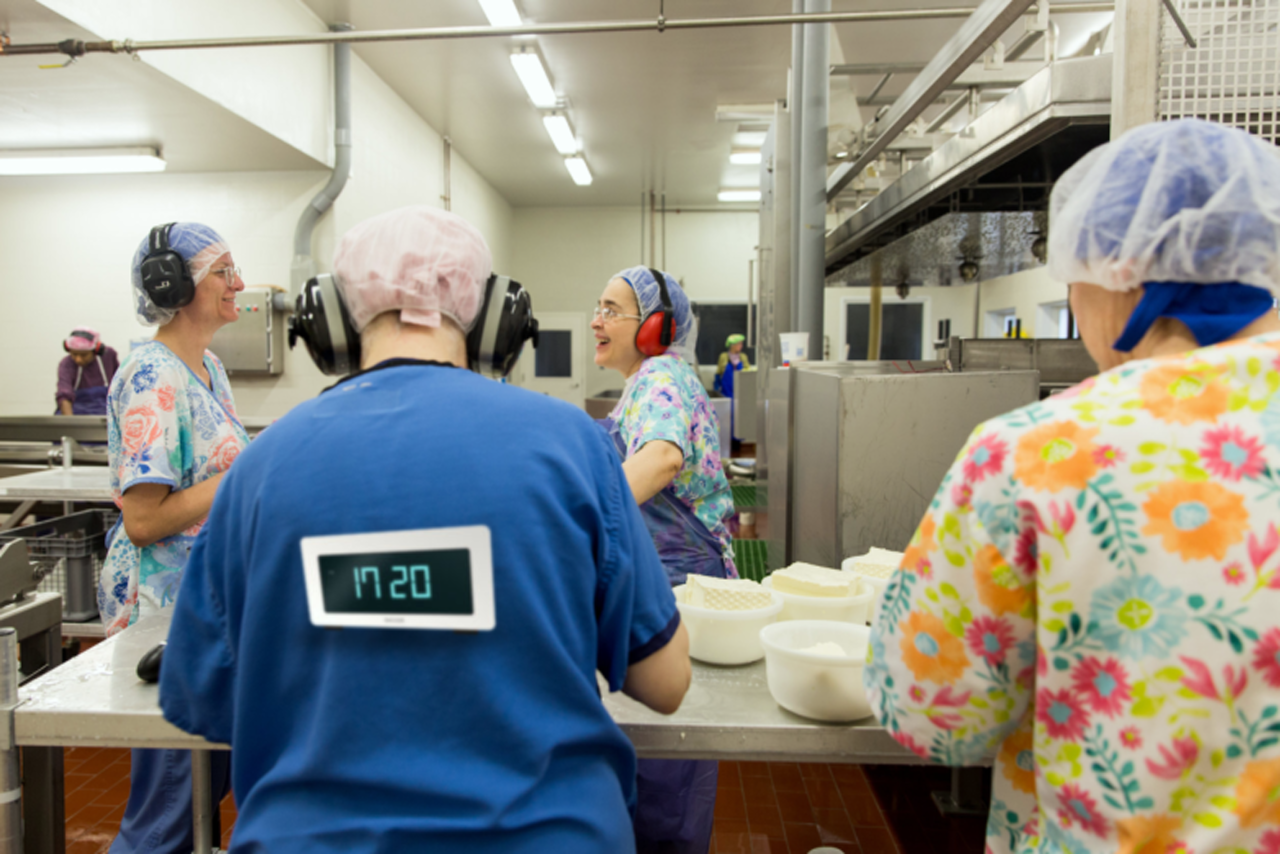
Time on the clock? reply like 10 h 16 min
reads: 17 h 20 min
